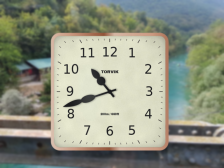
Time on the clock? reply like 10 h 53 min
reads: 10 h 42 min
